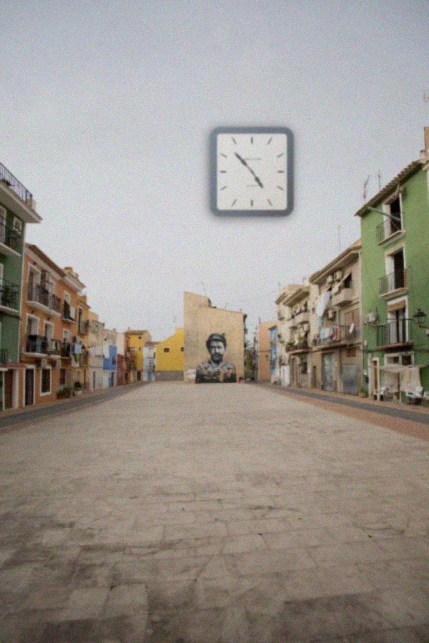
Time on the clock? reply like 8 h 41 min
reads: 4 h 53 min
